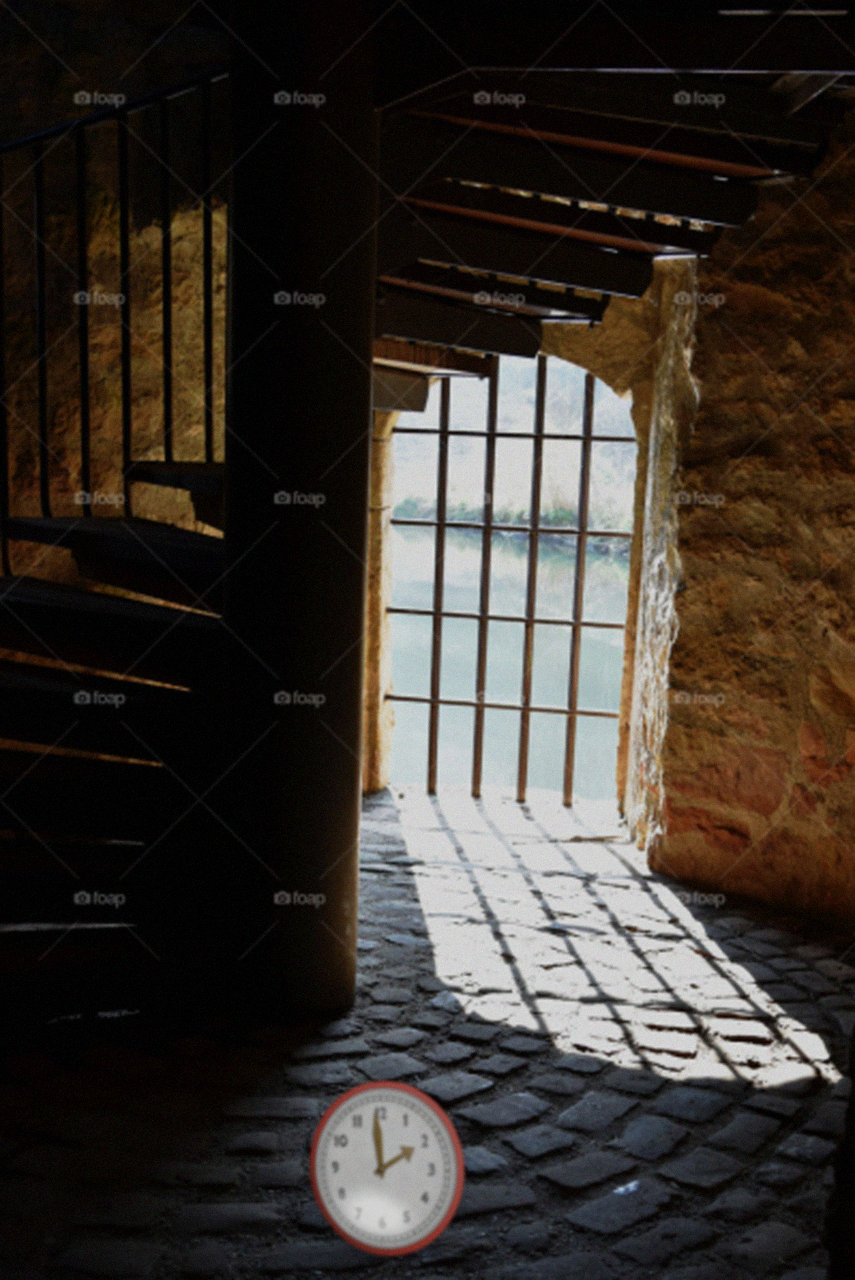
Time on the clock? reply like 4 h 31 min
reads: 1 h 59 min
